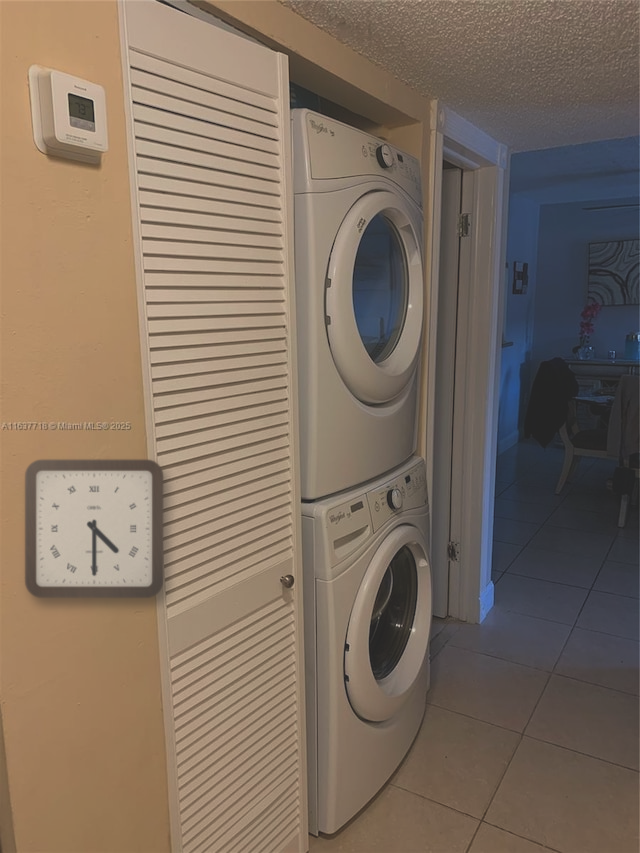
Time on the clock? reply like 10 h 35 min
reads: 4 h 30 min
